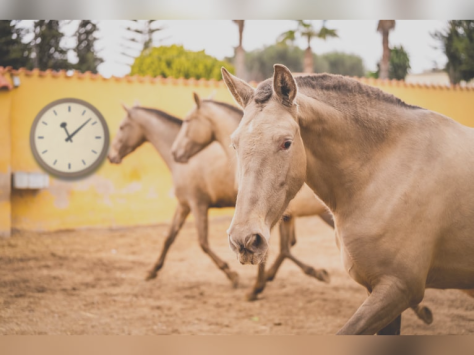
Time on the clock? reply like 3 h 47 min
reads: 11 h 08 min
